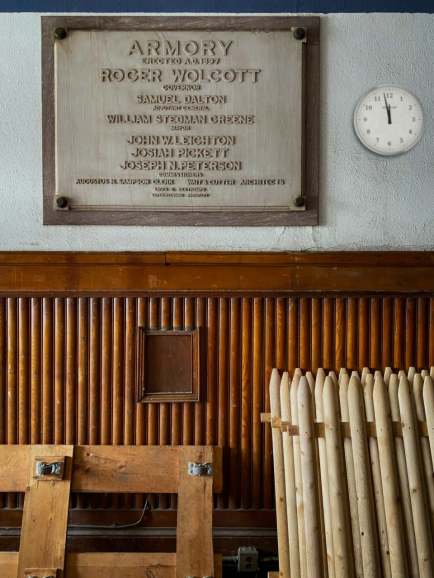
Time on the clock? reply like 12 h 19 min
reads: 11 h 58 min
